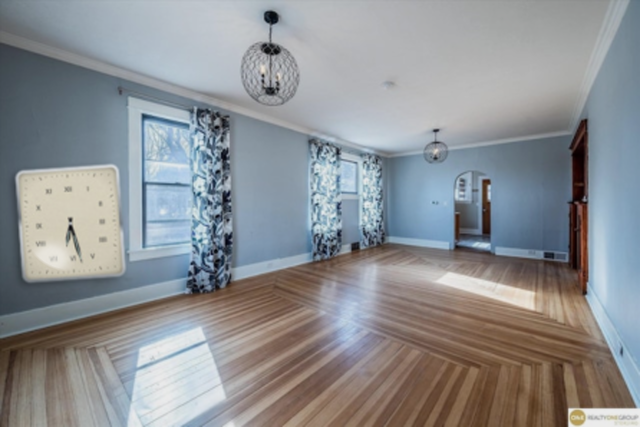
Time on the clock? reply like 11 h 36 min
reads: 6 h 28 min
